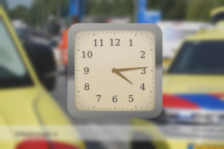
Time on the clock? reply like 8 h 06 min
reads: 4 h 14 min
